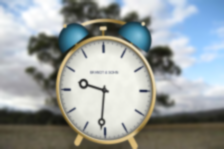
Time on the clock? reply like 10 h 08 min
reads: 9 h 31 min
